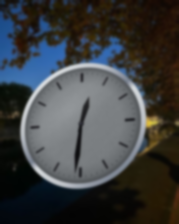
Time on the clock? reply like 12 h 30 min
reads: 12 h 31 min
